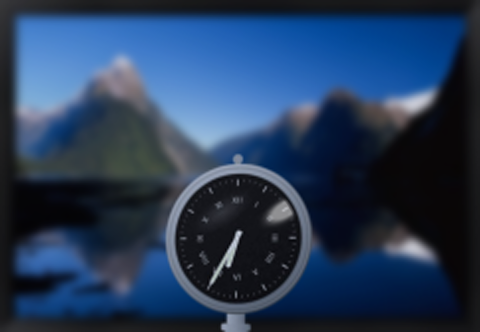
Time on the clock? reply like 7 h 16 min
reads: 6 h 35 min
